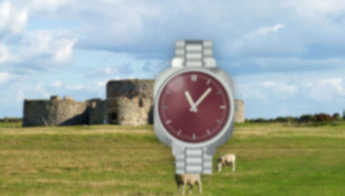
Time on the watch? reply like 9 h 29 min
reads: 11 h 07 min
